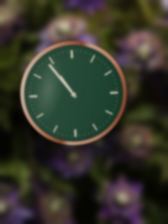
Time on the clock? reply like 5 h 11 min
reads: 10 h 54 min
